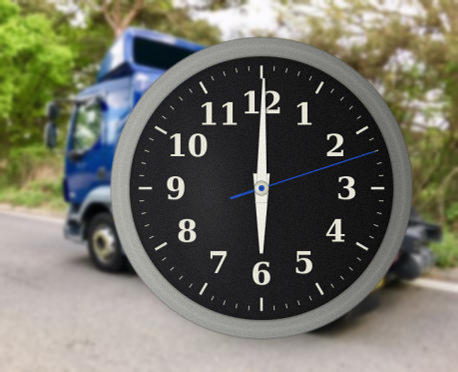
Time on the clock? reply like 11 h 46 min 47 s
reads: 6 h 00 min 12 s
